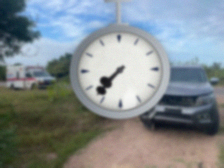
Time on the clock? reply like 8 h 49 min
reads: 7 h 37 min
